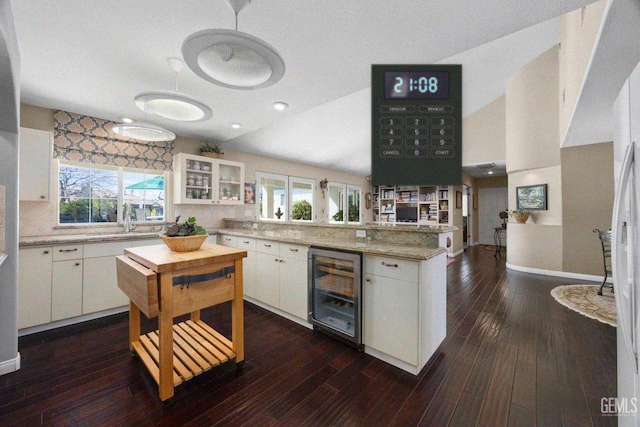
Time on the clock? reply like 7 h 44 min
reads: 21 h 08 min
